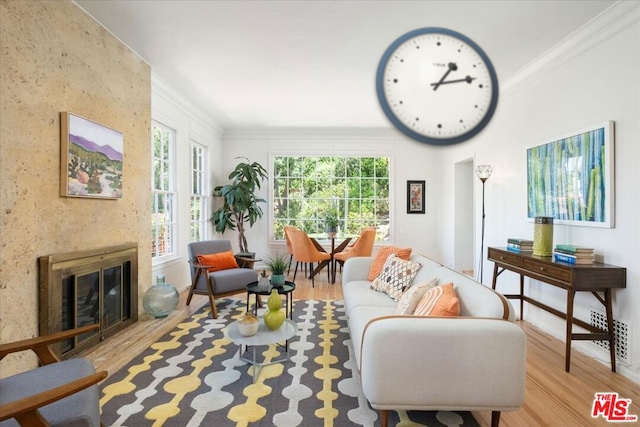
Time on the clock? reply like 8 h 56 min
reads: 1 h 13 min
